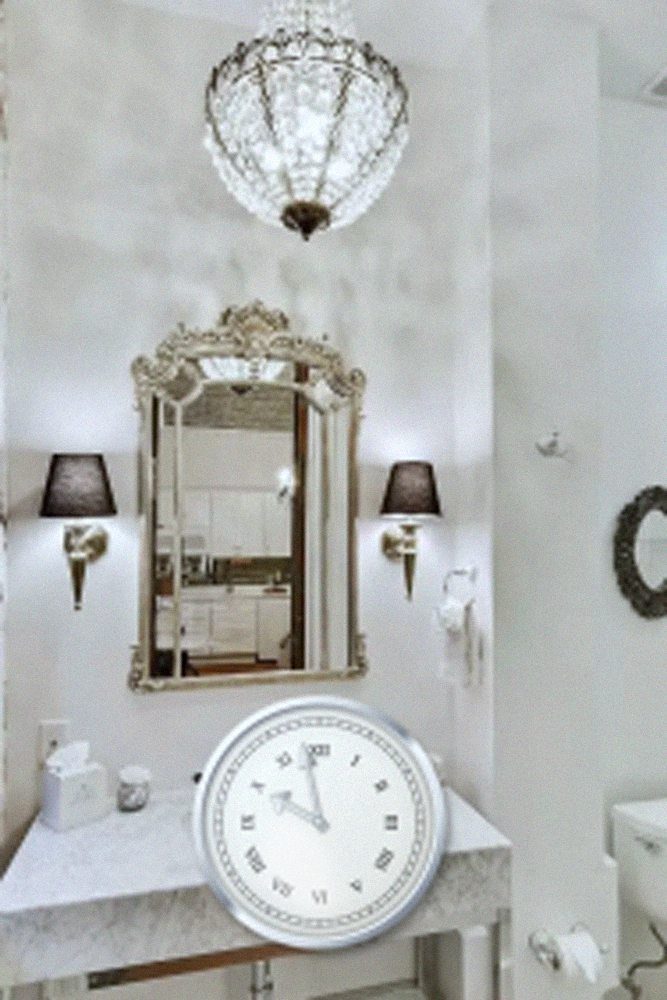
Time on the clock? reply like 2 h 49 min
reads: 9 h 58 min
